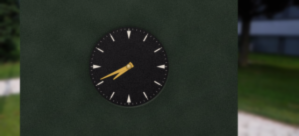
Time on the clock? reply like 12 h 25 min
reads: 7 h 41 min
